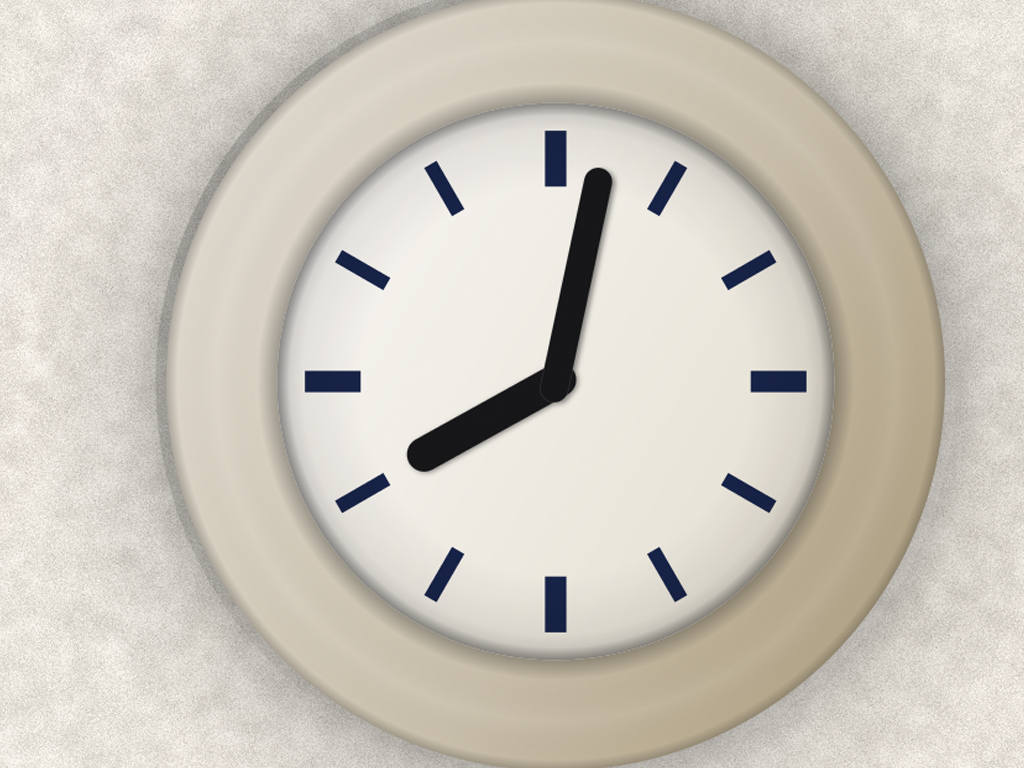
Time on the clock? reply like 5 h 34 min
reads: 8 h 02 min
